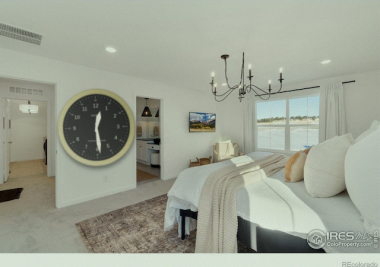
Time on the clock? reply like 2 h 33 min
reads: 12 h 29 min
